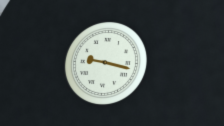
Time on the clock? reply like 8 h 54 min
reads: 9 h 17 min
